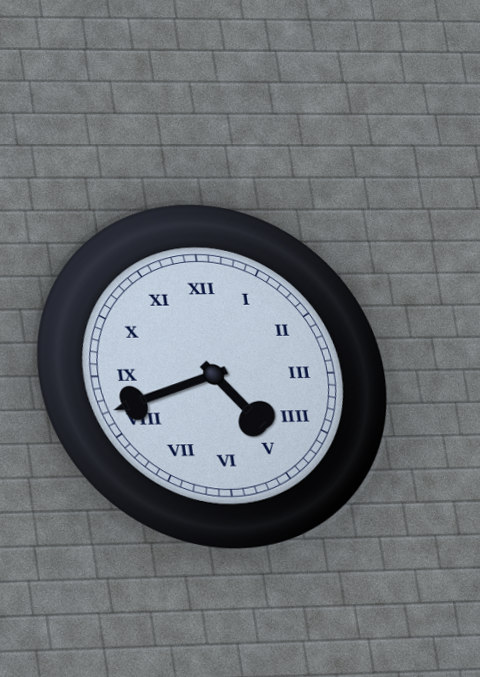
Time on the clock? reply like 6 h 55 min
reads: 4 h 42 min
